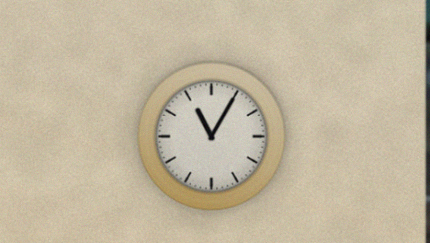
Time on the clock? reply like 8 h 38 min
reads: 11 h 05 min
